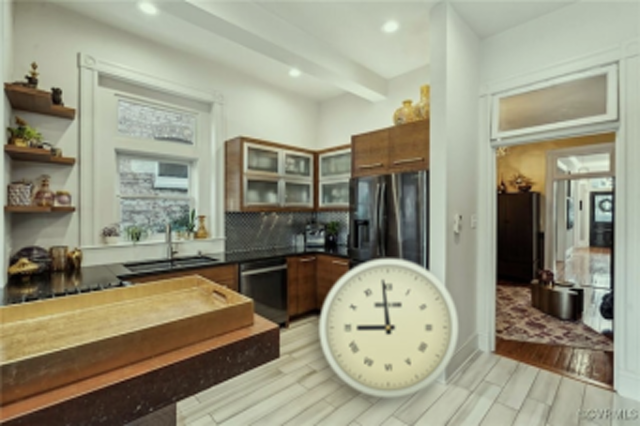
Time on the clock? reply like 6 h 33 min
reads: 8 h 59 min
